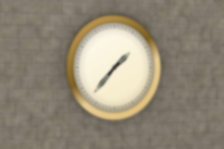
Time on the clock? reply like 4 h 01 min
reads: 1 h 37 min
